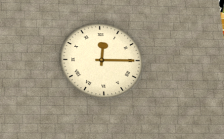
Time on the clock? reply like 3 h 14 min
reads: 12 h 15 min
